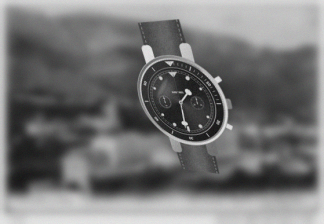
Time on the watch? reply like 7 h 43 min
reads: 1 h 31 min
